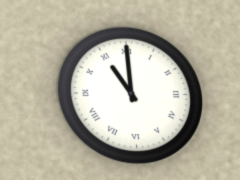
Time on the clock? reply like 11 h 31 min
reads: 11 h 00 min
